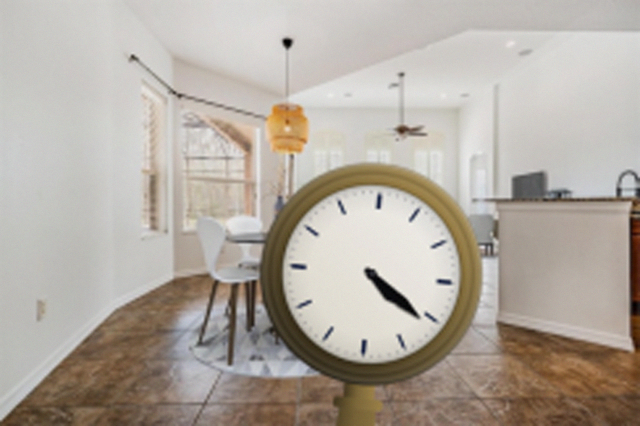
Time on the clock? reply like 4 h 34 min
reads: 4 h 21 min
